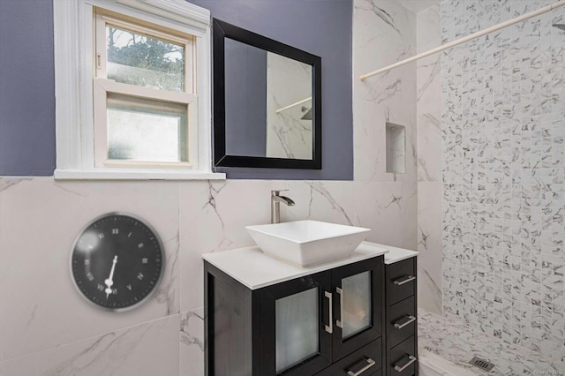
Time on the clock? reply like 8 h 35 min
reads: 6 h 32 min
